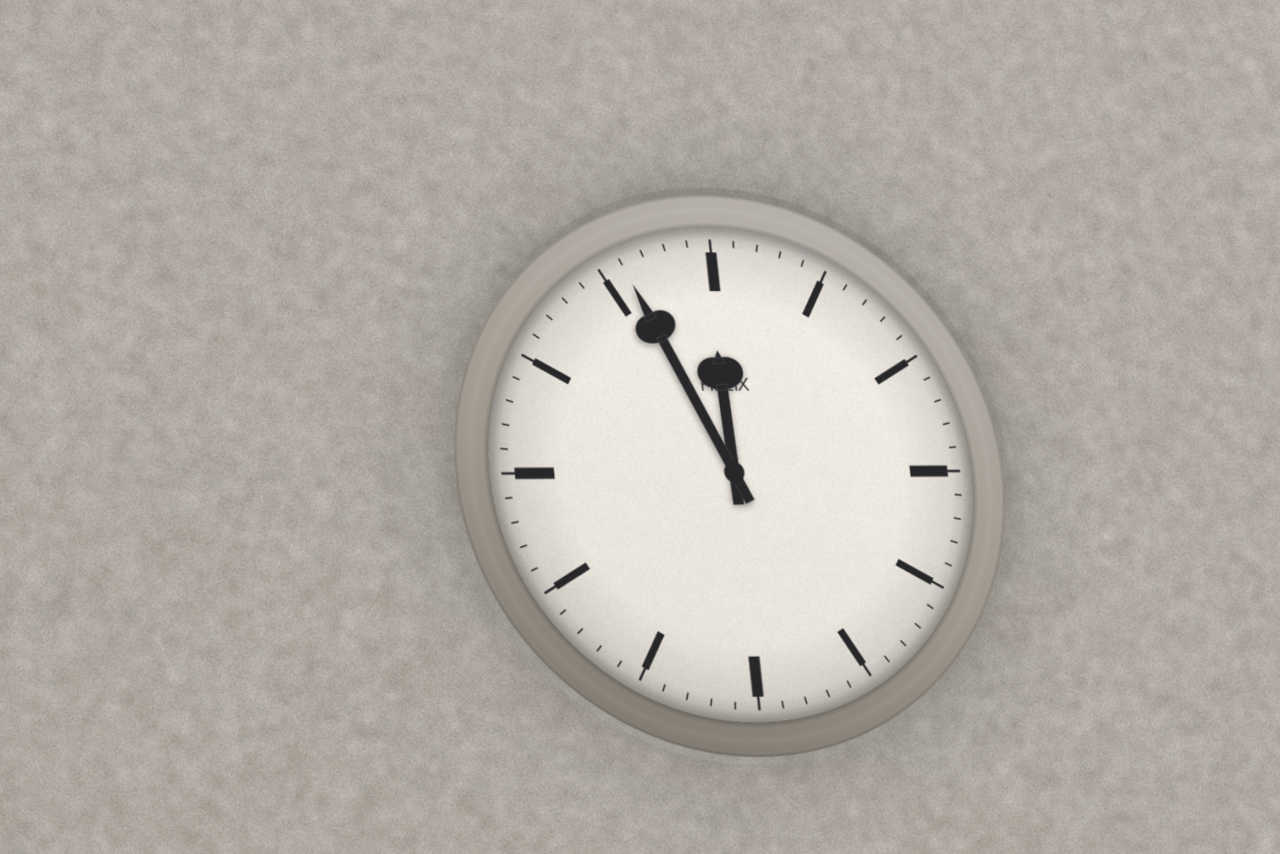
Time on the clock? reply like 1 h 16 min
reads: 11 h 56 min
